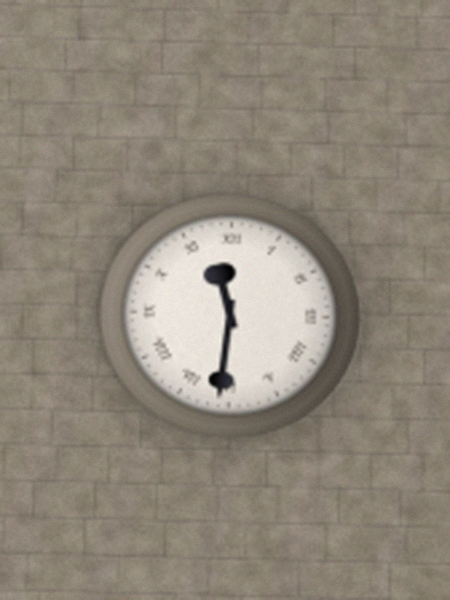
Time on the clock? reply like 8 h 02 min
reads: 11 h 31 min
